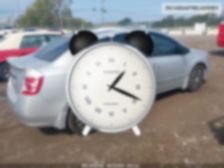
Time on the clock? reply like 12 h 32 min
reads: 1 h 19 min
